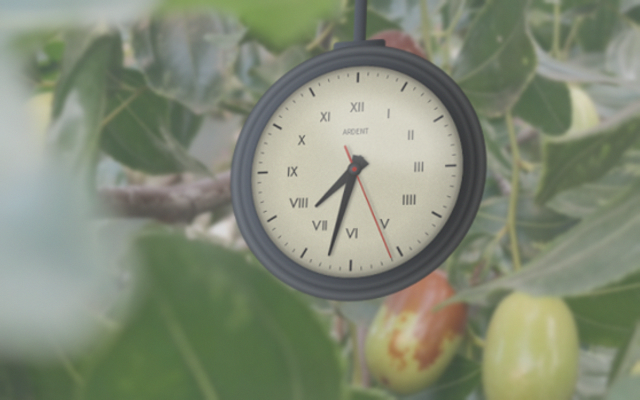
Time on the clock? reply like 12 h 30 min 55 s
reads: 7 h 32 min 26 s
